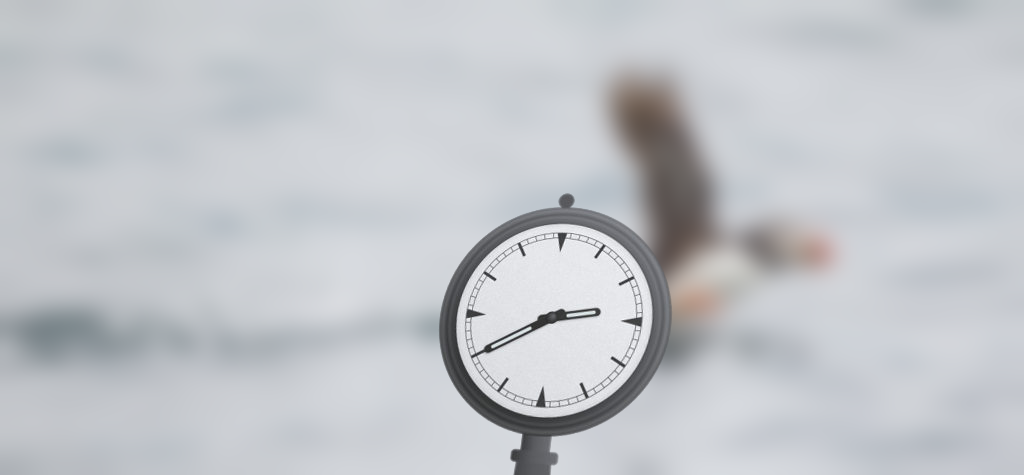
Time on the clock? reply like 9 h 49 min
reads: 2 h 40 min
